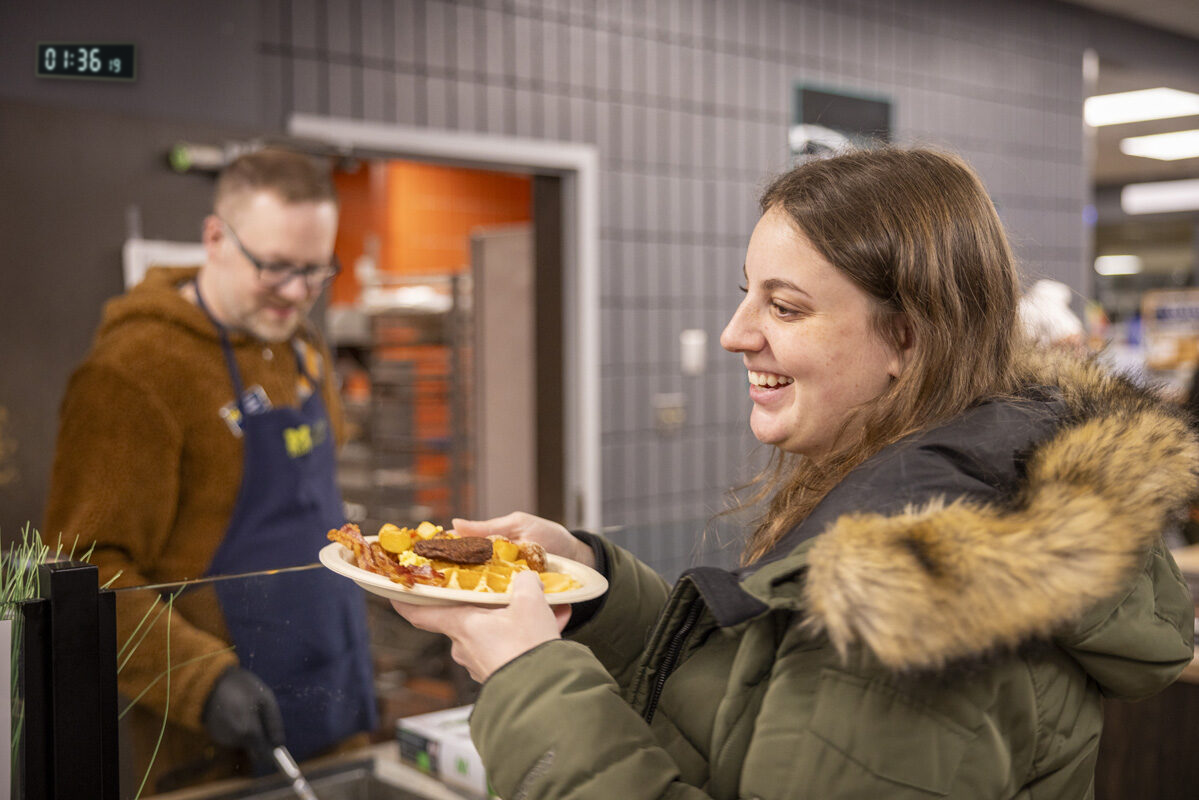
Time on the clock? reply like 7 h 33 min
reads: 1 h 36 min
